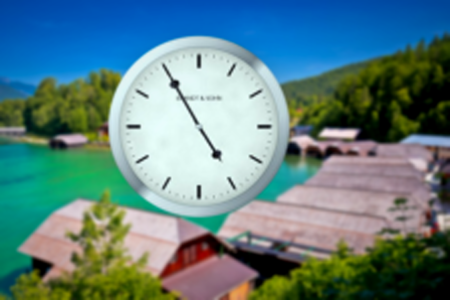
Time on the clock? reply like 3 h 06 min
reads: 4 h 55 min
